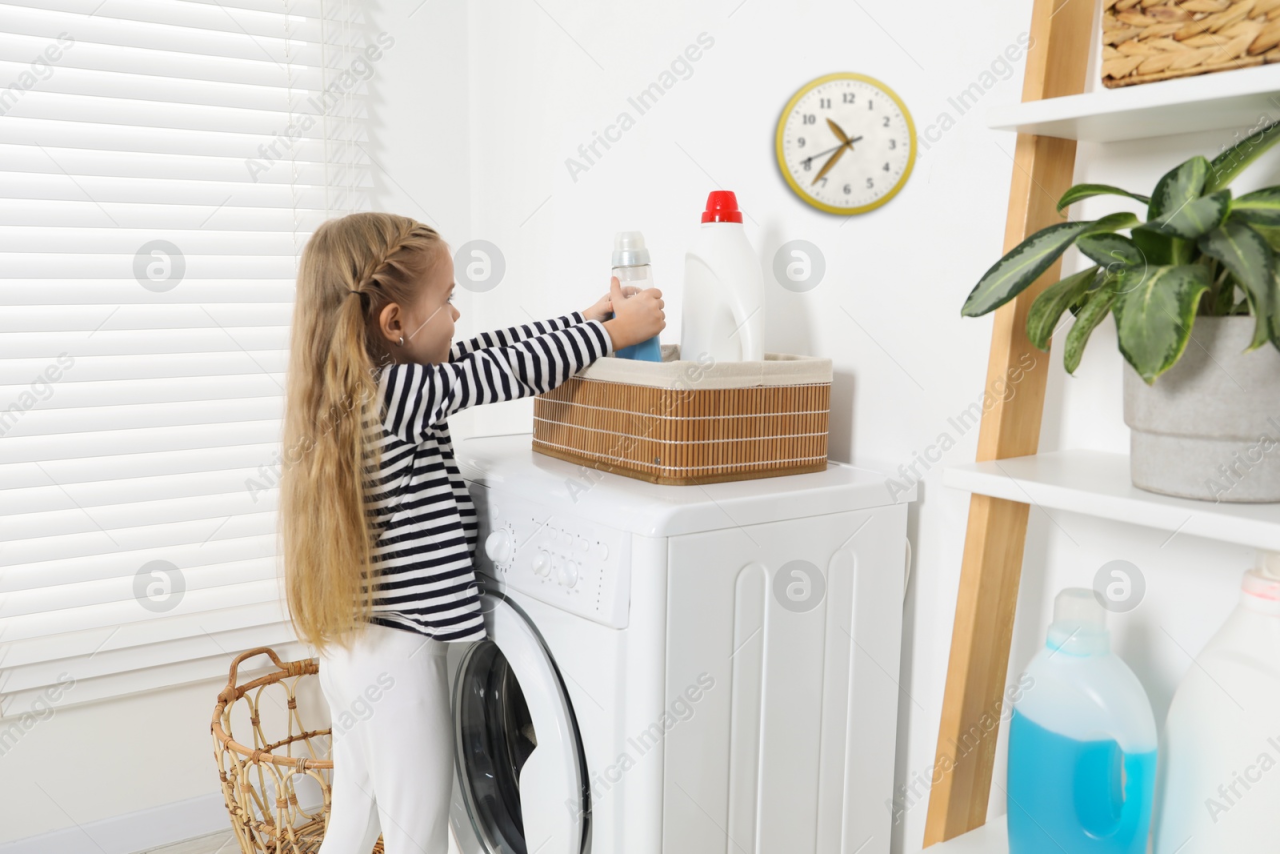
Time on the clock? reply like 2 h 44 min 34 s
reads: 10 h 36 min 41 s
